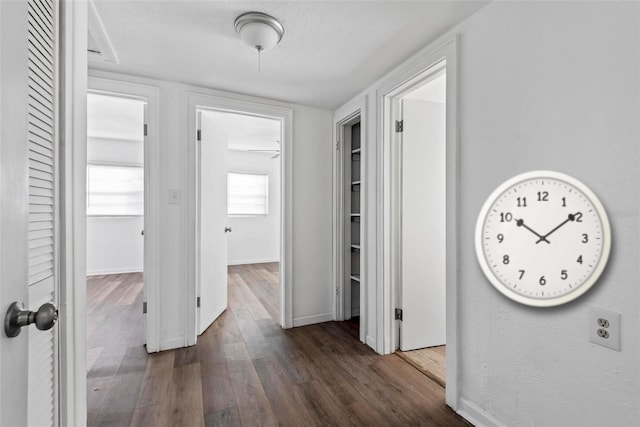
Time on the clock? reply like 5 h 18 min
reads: 10 h 09 min
